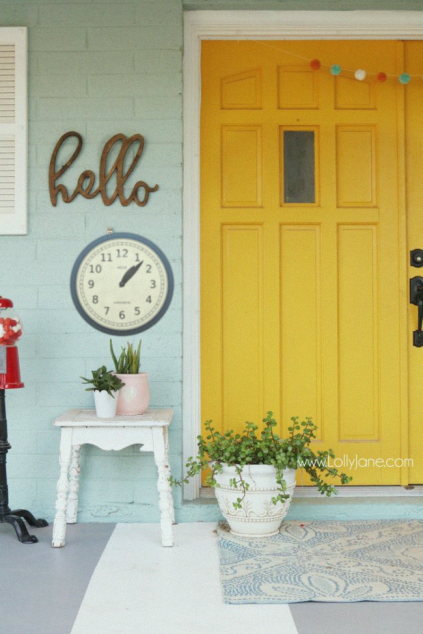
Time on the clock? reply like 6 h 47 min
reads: 1 h 07 min
